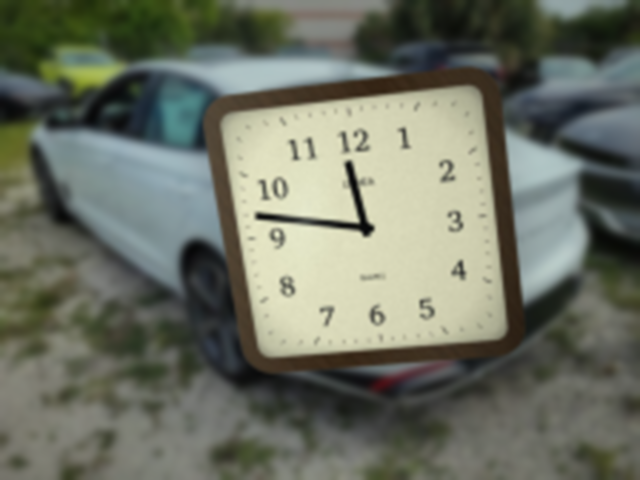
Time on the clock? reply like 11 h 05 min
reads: 11 h 47 min
